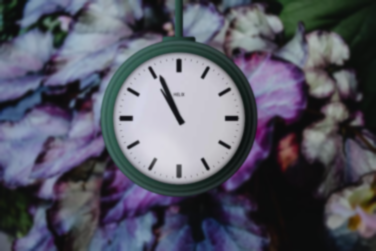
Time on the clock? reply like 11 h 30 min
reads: 10 h 56 min
